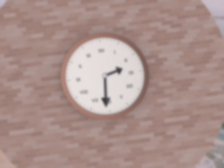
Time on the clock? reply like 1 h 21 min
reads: 2 h 31 min
